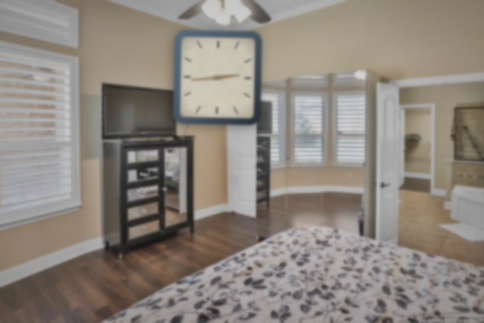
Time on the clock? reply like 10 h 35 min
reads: 2 h 44 min
